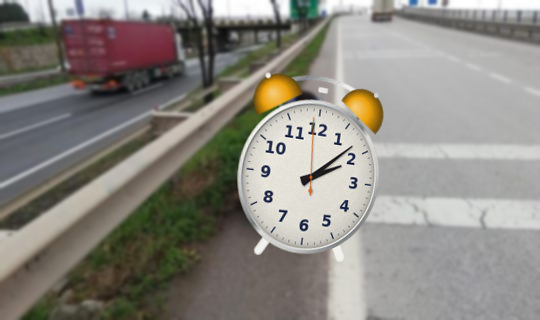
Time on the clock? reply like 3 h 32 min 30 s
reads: 2 h 07 min 59 s
